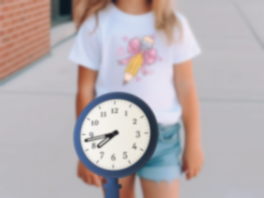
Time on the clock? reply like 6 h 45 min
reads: 7 h 43 min
